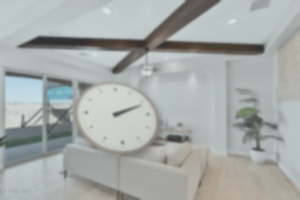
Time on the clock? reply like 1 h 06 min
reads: 2 h 11 min
